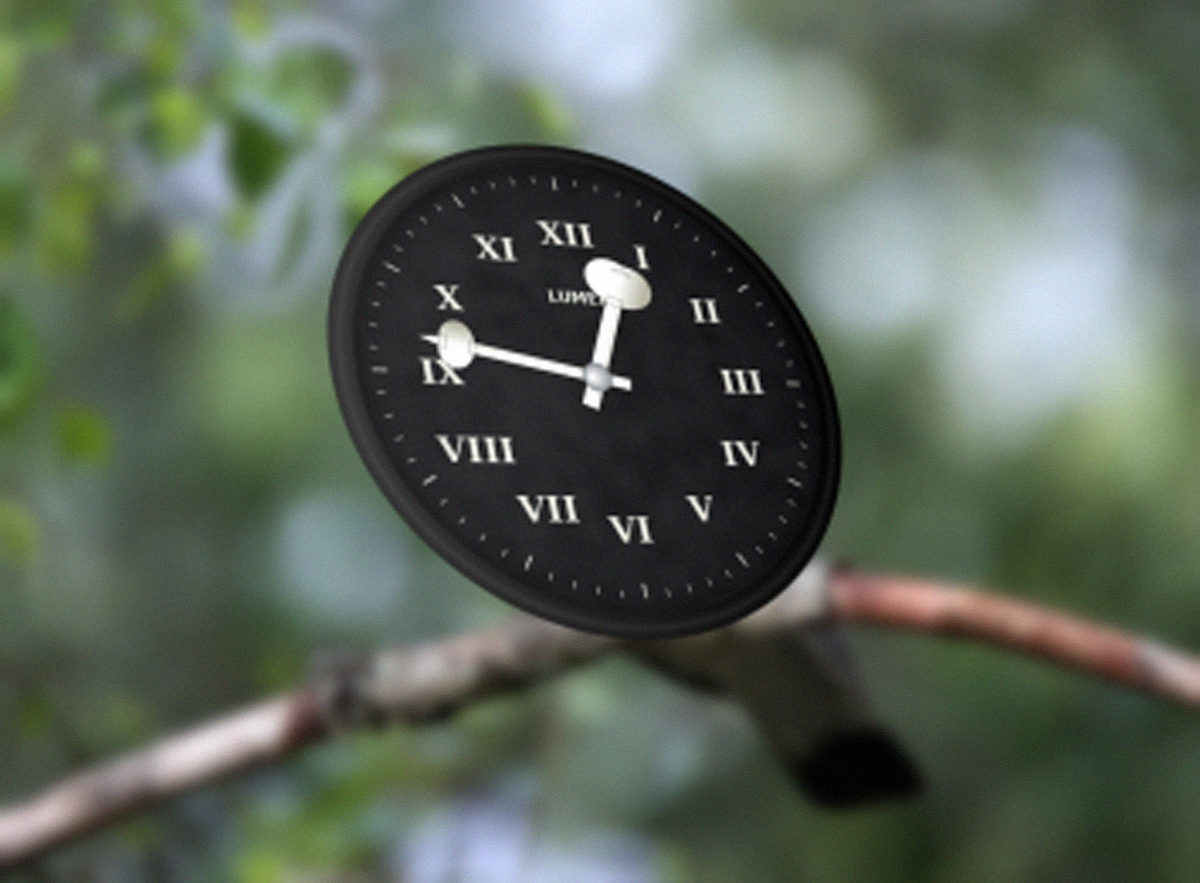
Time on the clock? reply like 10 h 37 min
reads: 12 h 47 min
